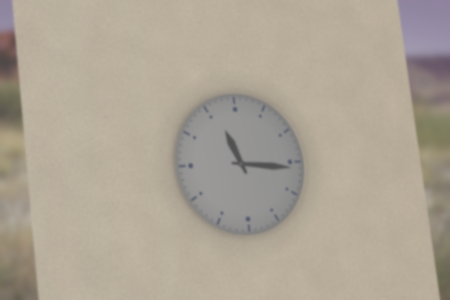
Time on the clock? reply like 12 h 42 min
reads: 11 h 16 min
